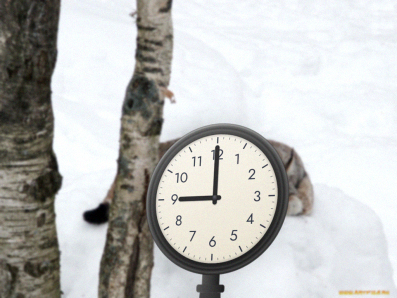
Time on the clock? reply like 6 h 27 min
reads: 9 h 00 min
